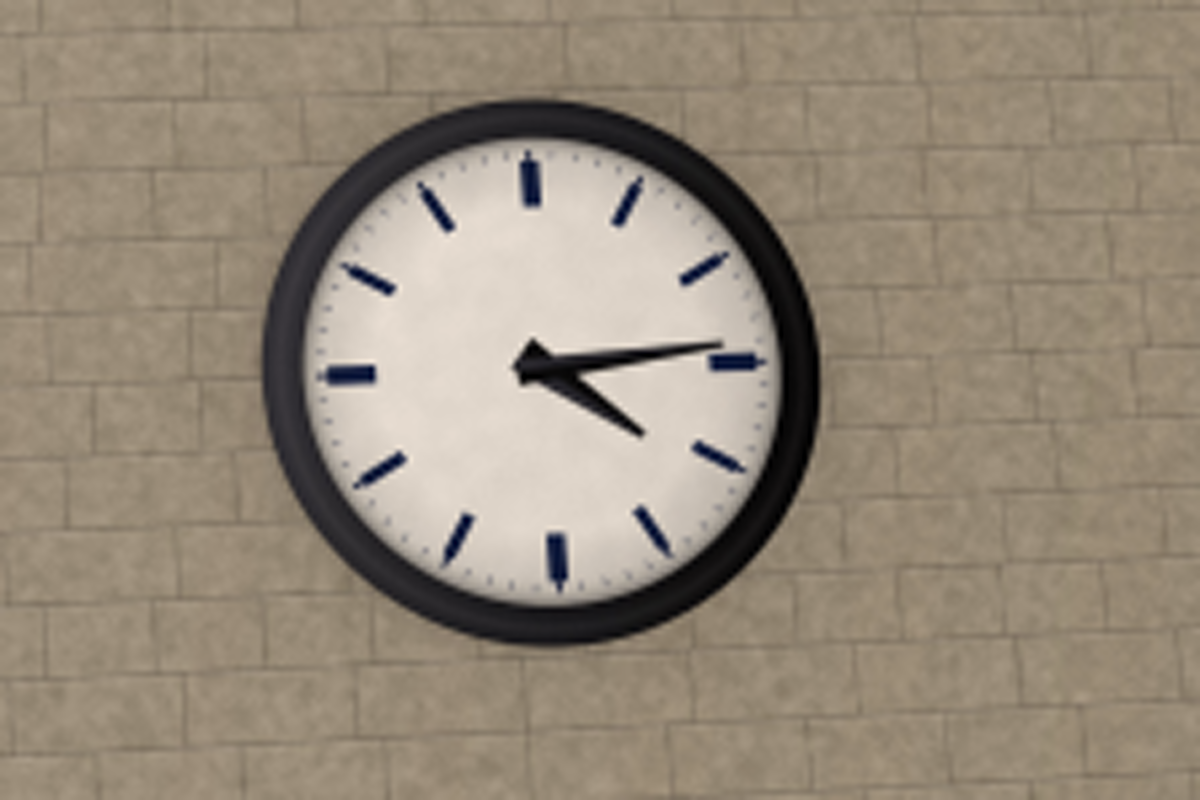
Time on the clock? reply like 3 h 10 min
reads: 4 h 14 min
